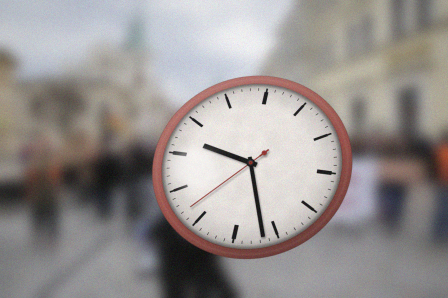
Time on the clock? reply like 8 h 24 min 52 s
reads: 9 h 26 min 37 s
